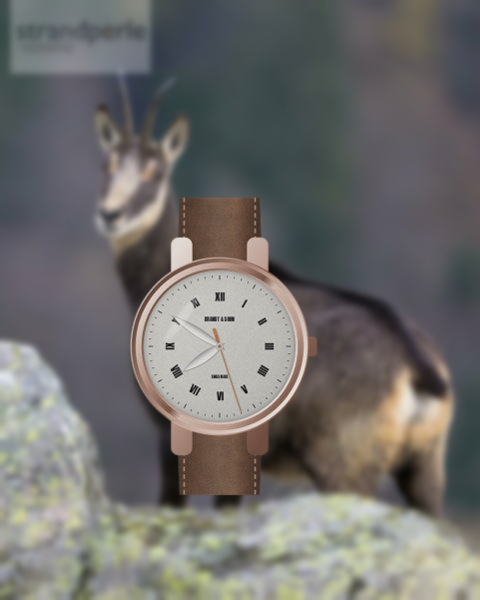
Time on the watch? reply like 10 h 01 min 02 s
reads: 7 h 50 min 27 s
